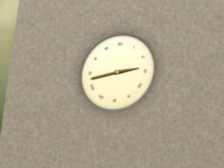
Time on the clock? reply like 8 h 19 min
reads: 2 h 43 min
